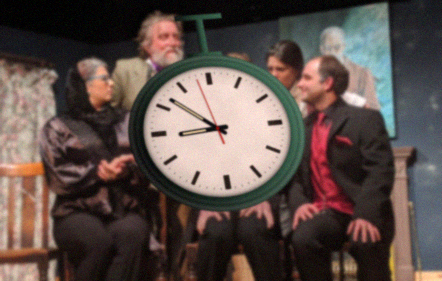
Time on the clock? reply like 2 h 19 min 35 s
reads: 8 h 51 min 58 s
